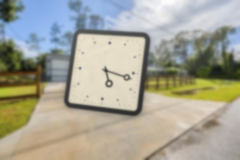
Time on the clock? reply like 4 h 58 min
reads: 5 h 17 min
